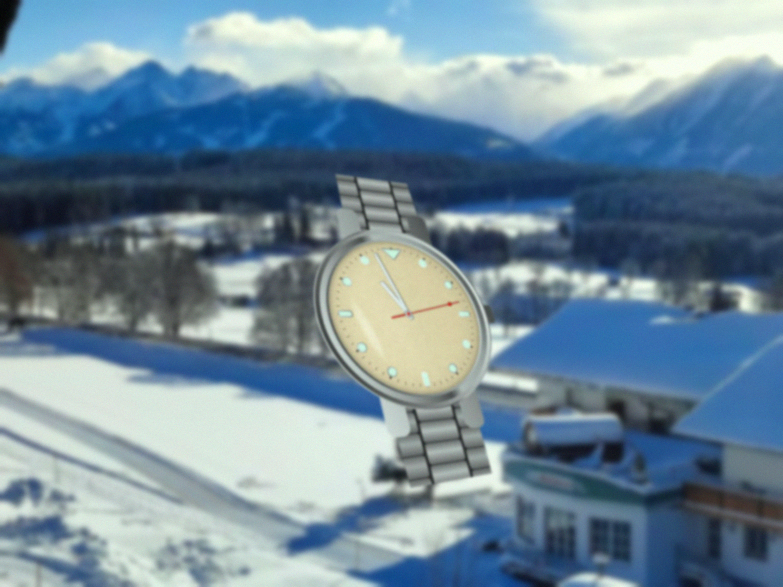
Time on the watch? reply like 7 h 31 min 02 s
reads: 10 h 57 min 13 s
